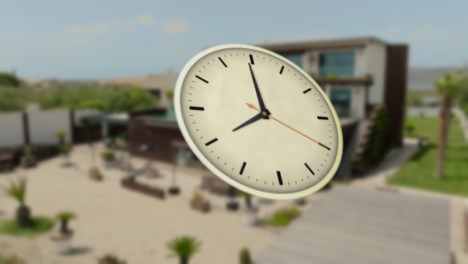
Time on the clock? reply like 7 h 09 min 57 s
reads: 7 h 59 min 20 s
